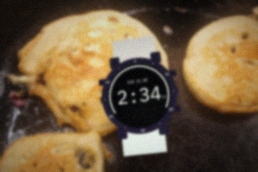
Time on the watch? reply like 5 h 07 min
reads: 2 h 34 min
